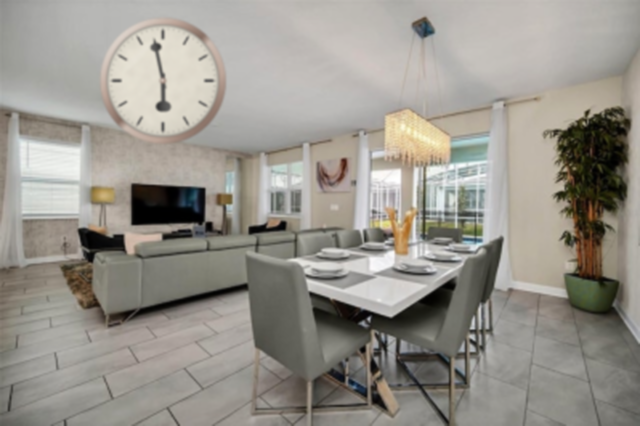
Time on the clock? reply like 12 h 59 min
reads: 5 h 58 min
